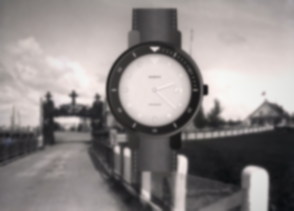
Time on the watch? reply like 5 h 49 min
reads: 2 h 22 min
